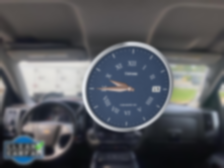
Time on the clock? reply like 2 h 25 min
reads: 9 h 45 min
